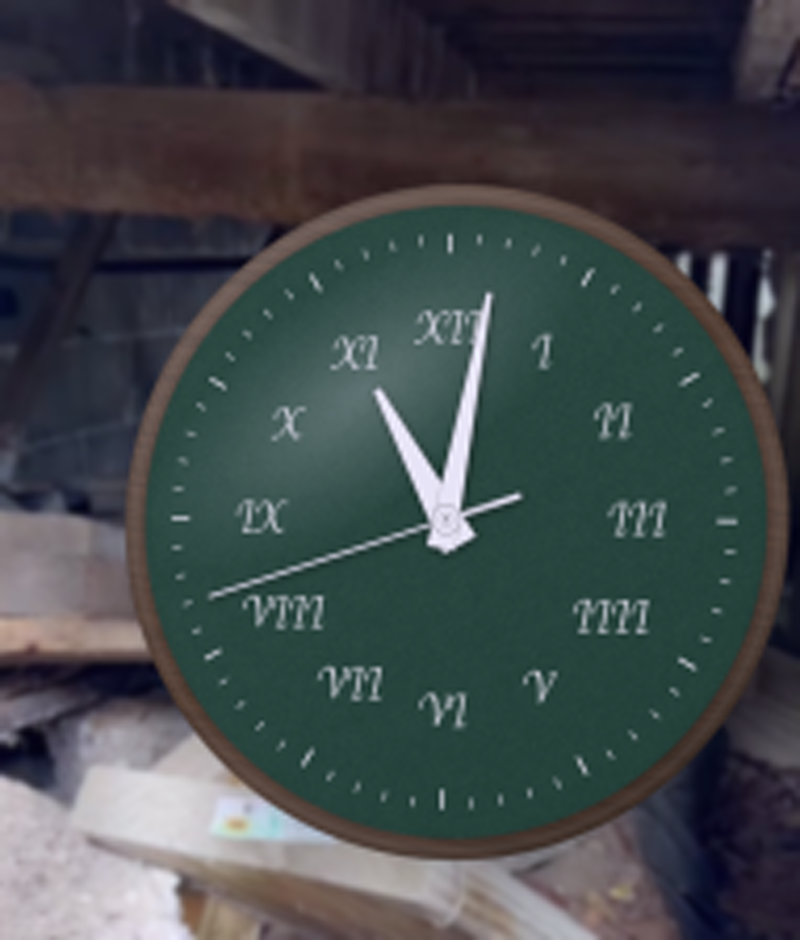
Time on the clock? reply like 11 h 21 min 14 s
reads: 11 h 01 min 42 s
